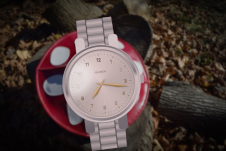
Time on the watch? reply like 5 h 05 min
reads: 7 h 17 min
